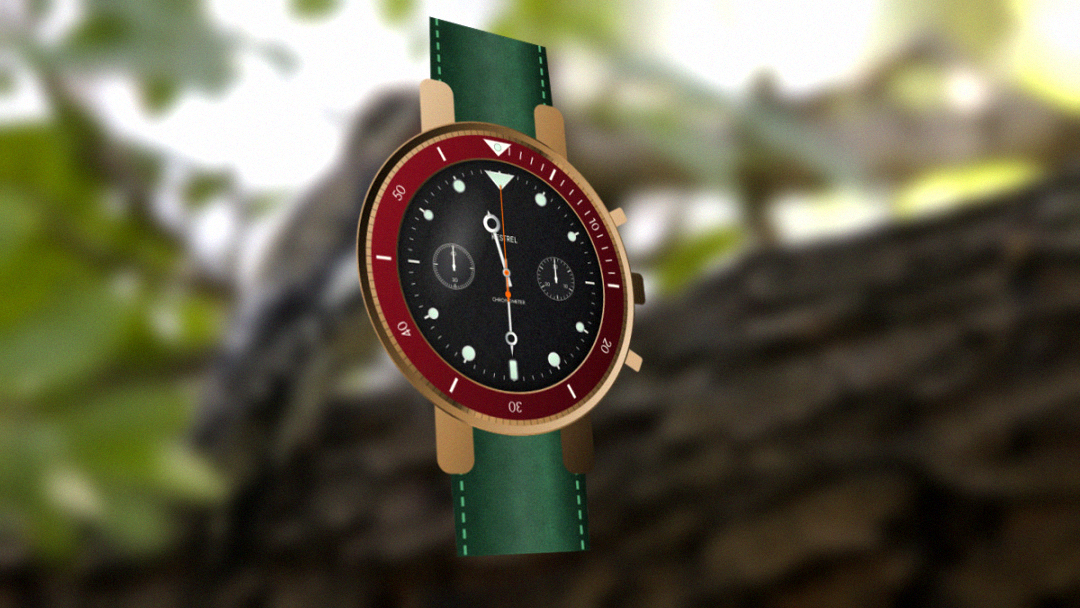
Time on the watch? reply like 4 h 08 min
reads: 11 h 30 min
